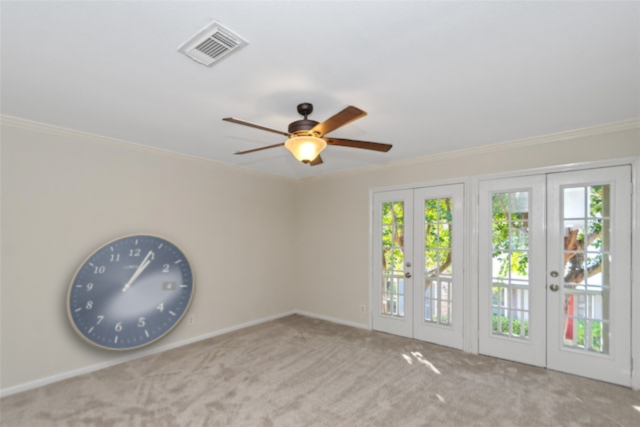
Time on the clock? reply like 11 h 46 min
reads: 1 h 04 min
